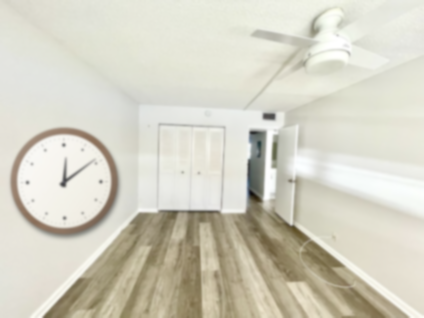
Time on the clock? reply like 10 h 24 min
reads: 12 h 09 min
